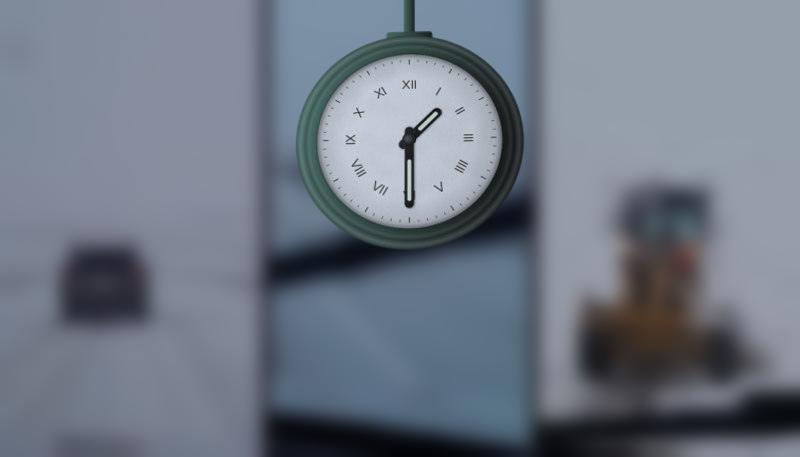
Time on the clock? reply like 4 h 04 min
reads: 1 h 30 min
